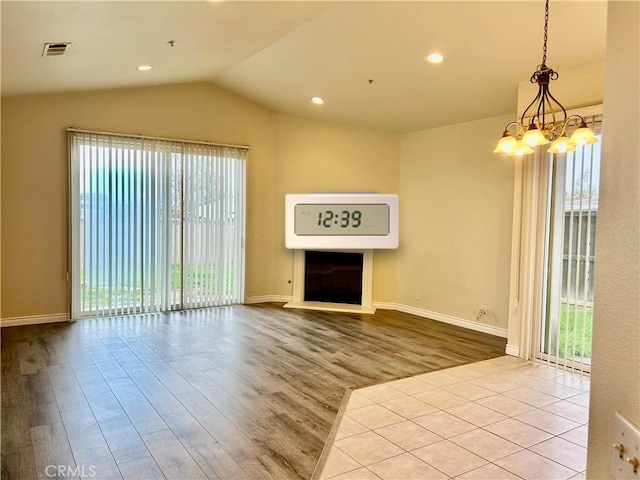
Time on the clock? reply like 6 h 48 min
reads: 12 h 39 min
